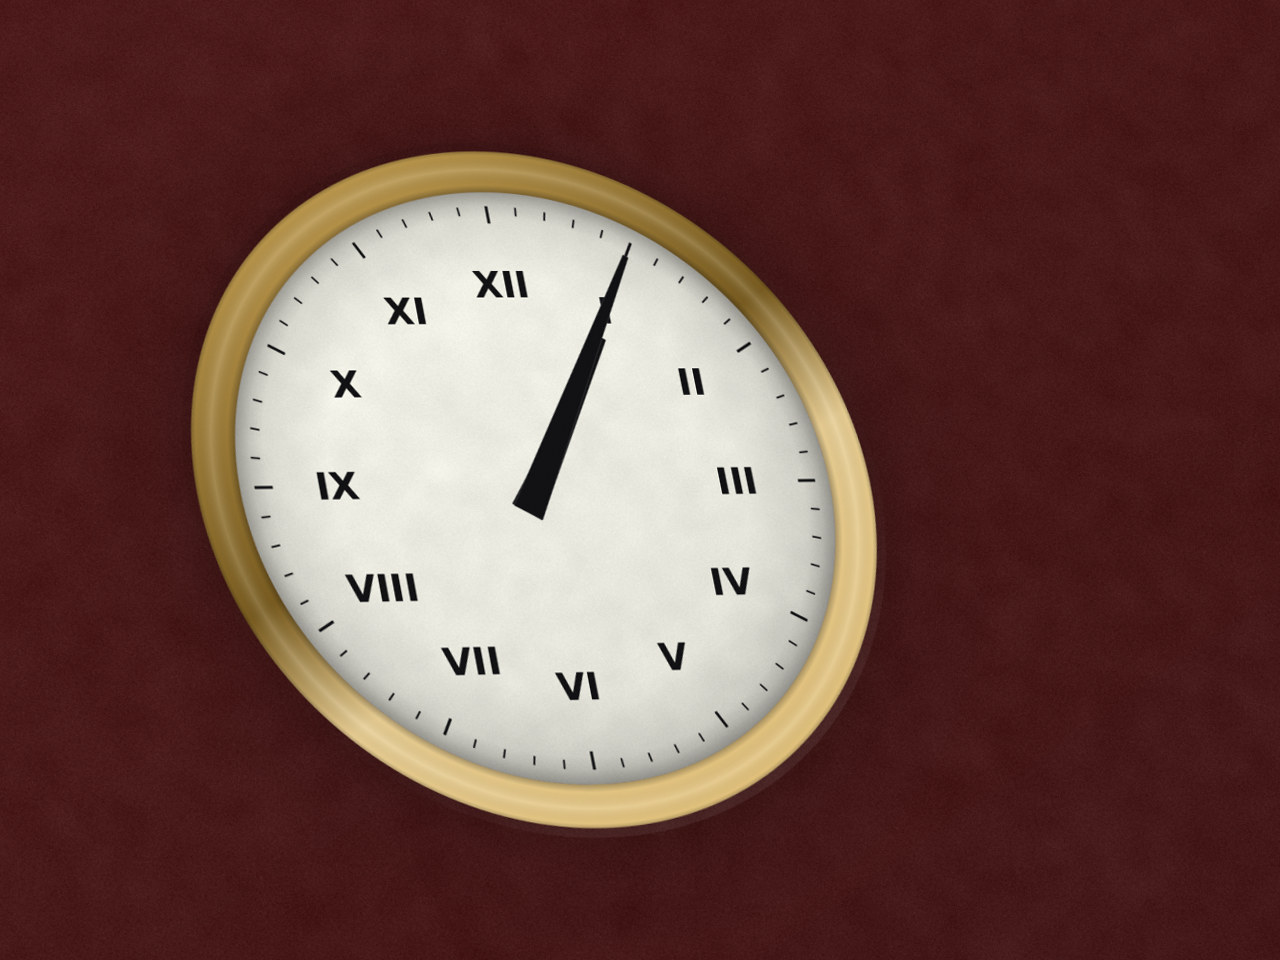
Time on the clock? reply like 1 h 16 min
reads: 1 h 05 min
